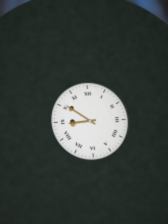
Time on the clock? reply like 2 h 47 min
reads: 8 h 51 min
